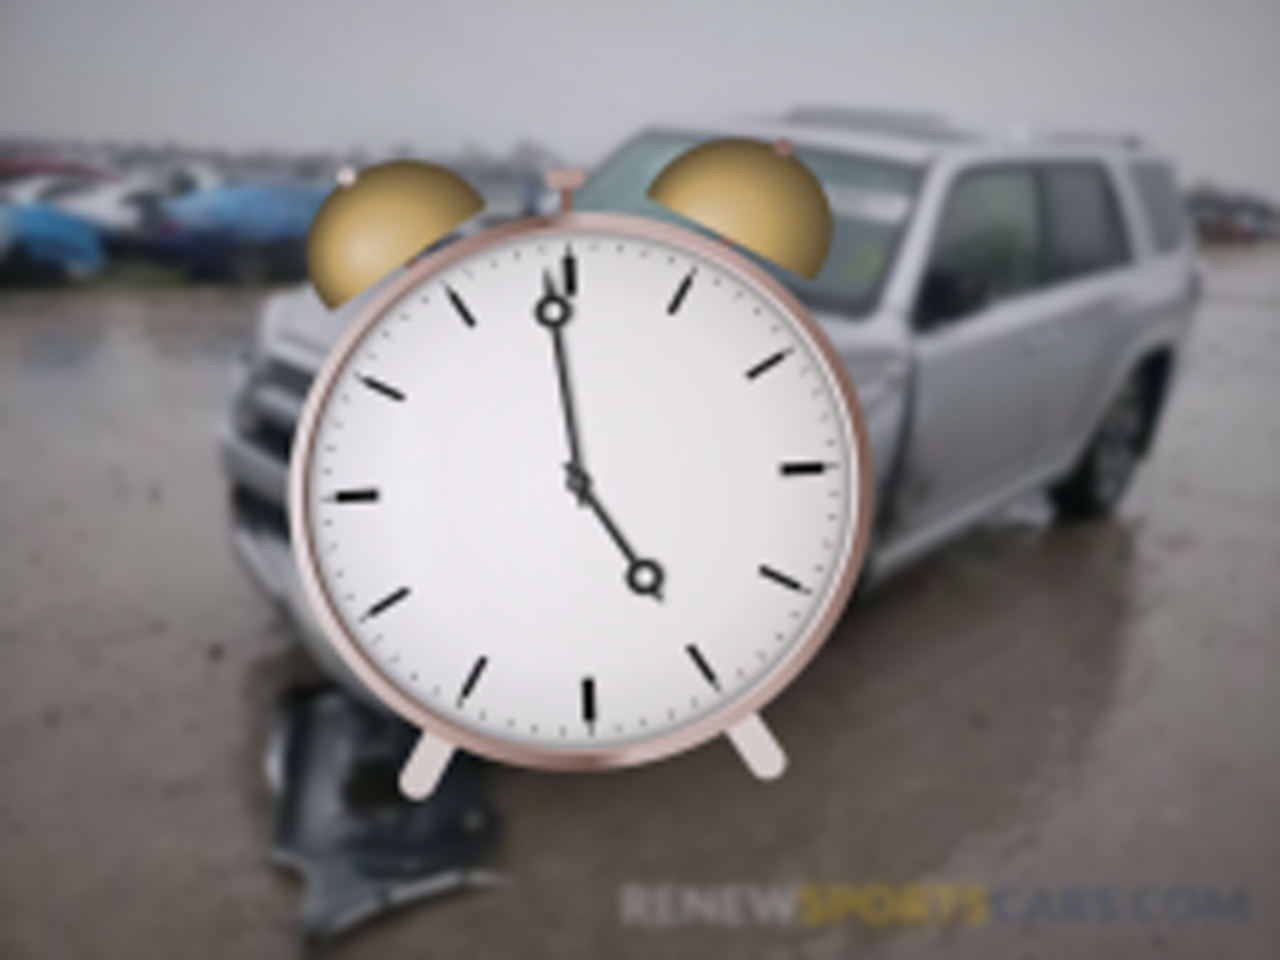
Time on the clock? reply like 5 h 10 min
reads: 4 h 59 min
